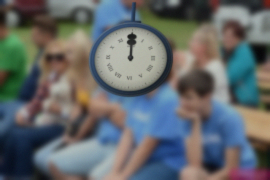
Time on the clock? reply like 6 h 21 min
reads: 12 h 00 min
